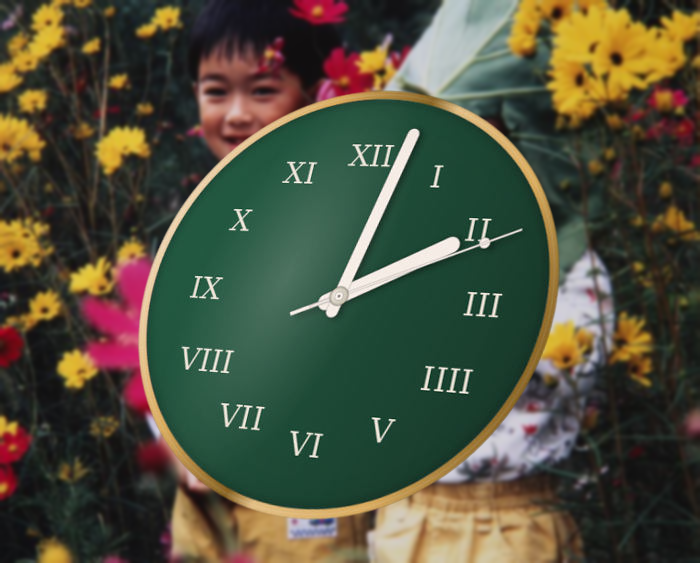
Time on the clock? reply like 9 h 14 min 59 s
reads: 2 h 02 min 11 s
